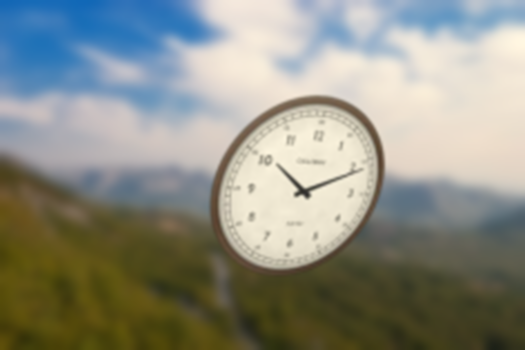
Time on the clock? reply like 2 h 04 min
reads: 10 h 11 min
